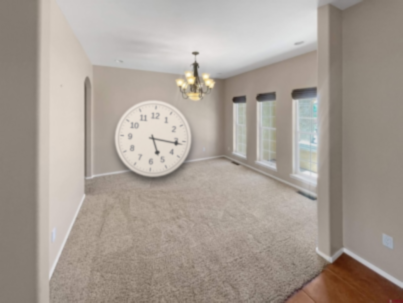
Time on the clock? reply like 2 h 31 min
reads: 5 h 16 min
